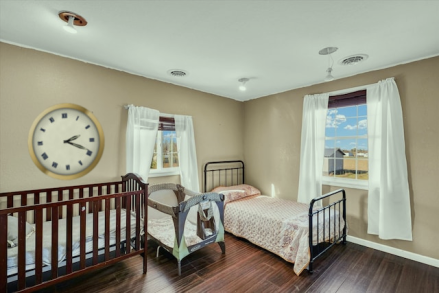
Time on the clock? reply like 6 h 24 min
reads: 2 h 19 min
